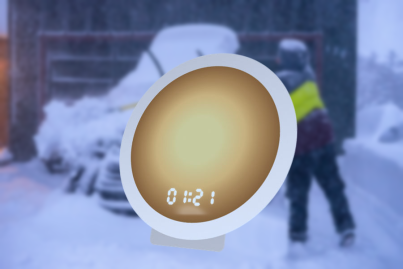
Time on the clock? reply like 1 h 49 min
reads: 1 h 21 min
